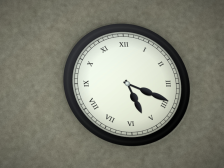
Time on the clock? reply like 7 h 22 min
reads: 5 h 19 min
